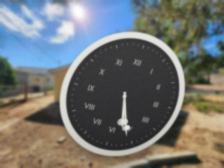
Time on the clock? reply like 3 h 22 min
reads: 5 h 26 min
